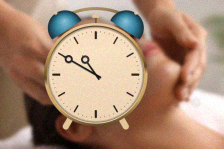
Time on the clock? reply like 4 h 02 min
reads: 10 h 50 min
